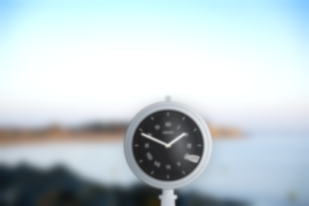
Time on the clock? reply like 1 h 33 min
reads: 1 h 49 min
